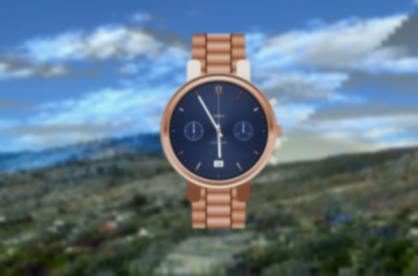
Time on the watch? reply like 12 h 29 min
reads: 5 h 55 min
